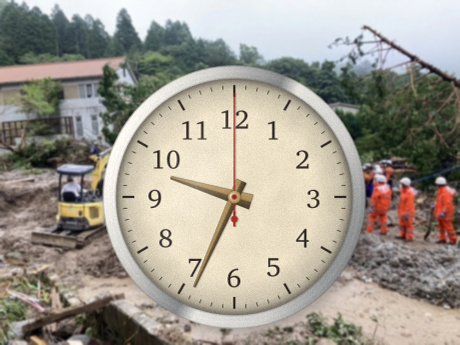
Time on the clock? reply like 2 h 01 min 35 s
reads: 9 h 34 min 00 s
